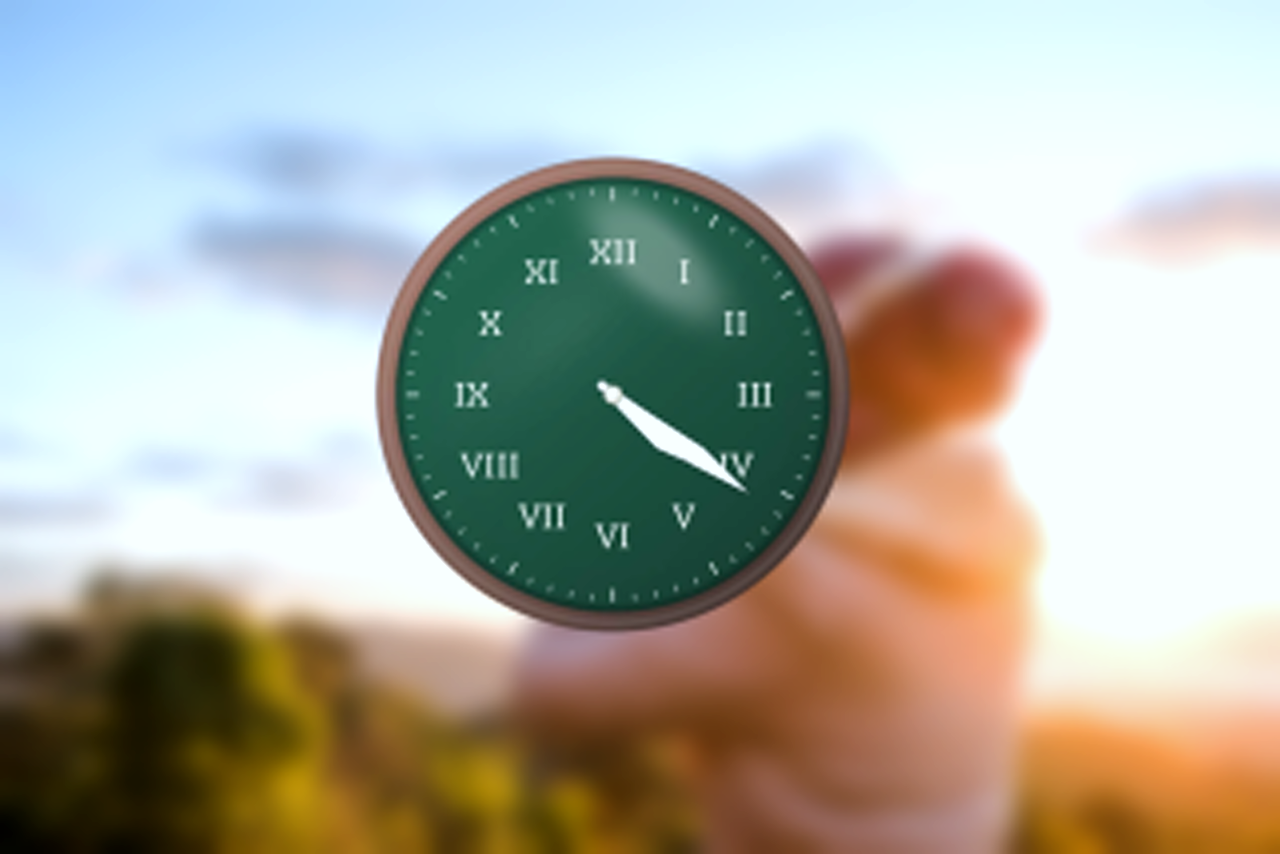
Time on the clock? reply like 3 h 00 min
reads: 4 h 21 min
